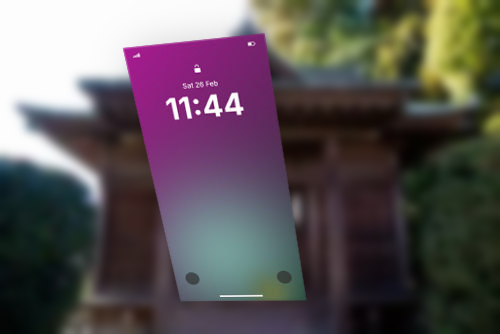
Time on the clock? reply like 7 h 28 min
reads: 11 h 44 min
